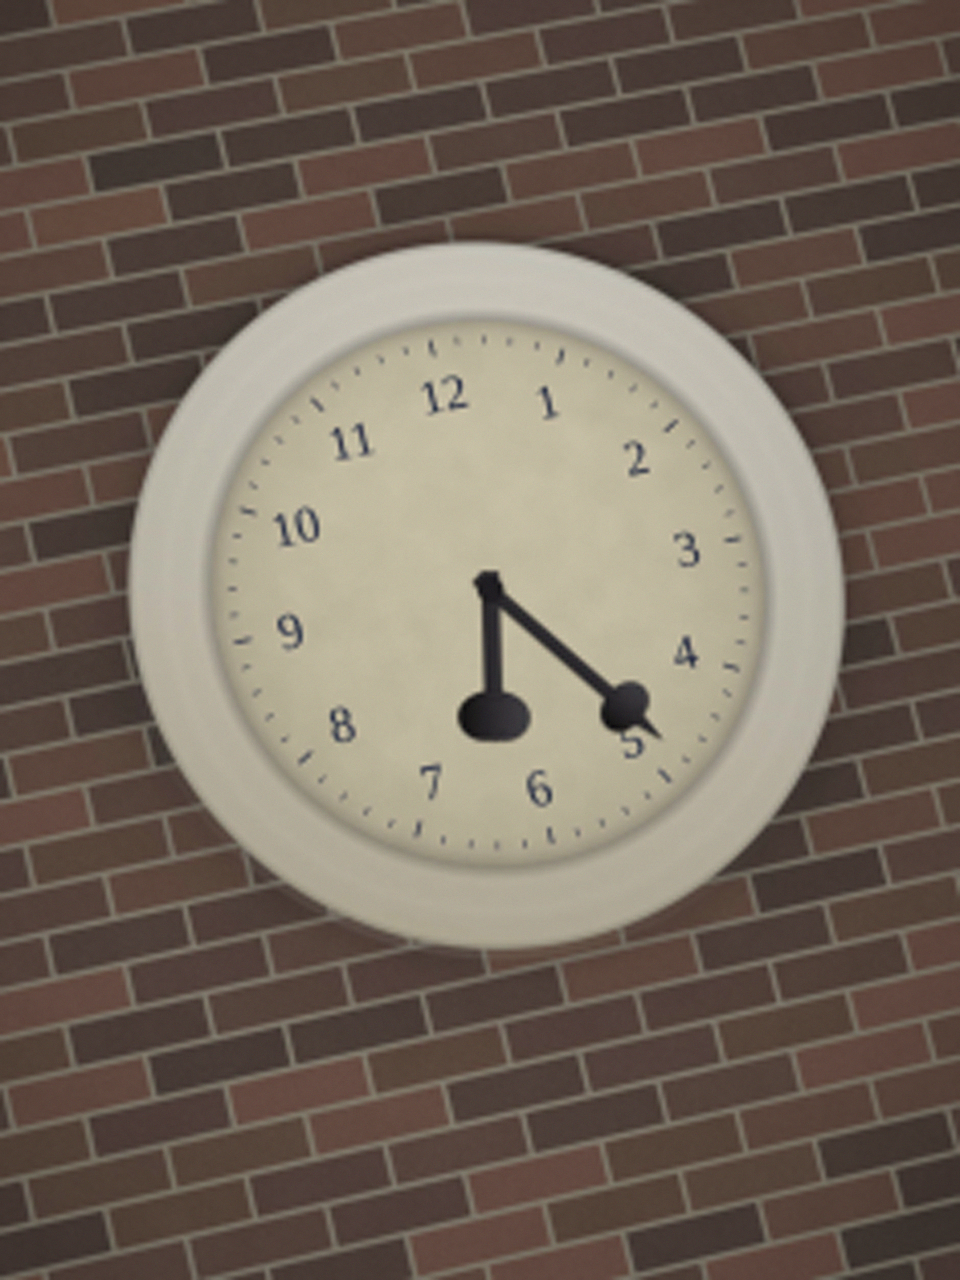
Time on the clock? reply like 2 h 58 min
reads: 6 h 24 min
